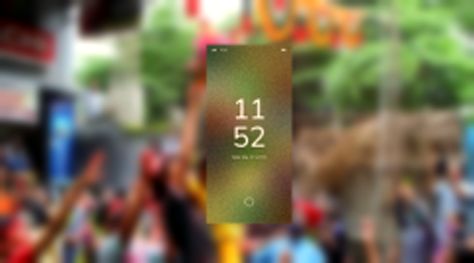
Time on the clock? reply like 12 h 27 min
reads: 11 h 52 min
